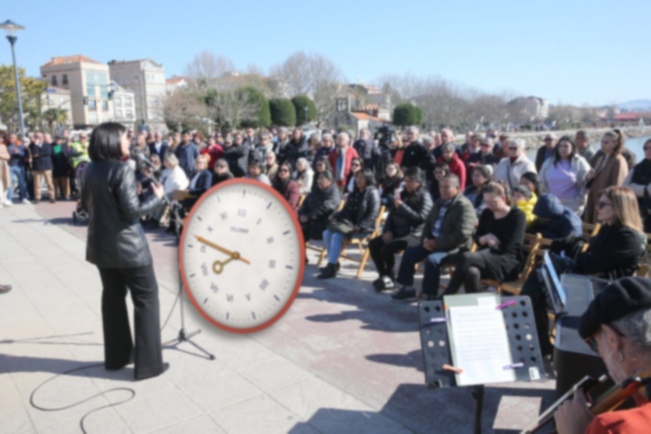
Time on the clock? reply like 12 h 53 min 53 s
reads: 7 h 46 min 47 s
